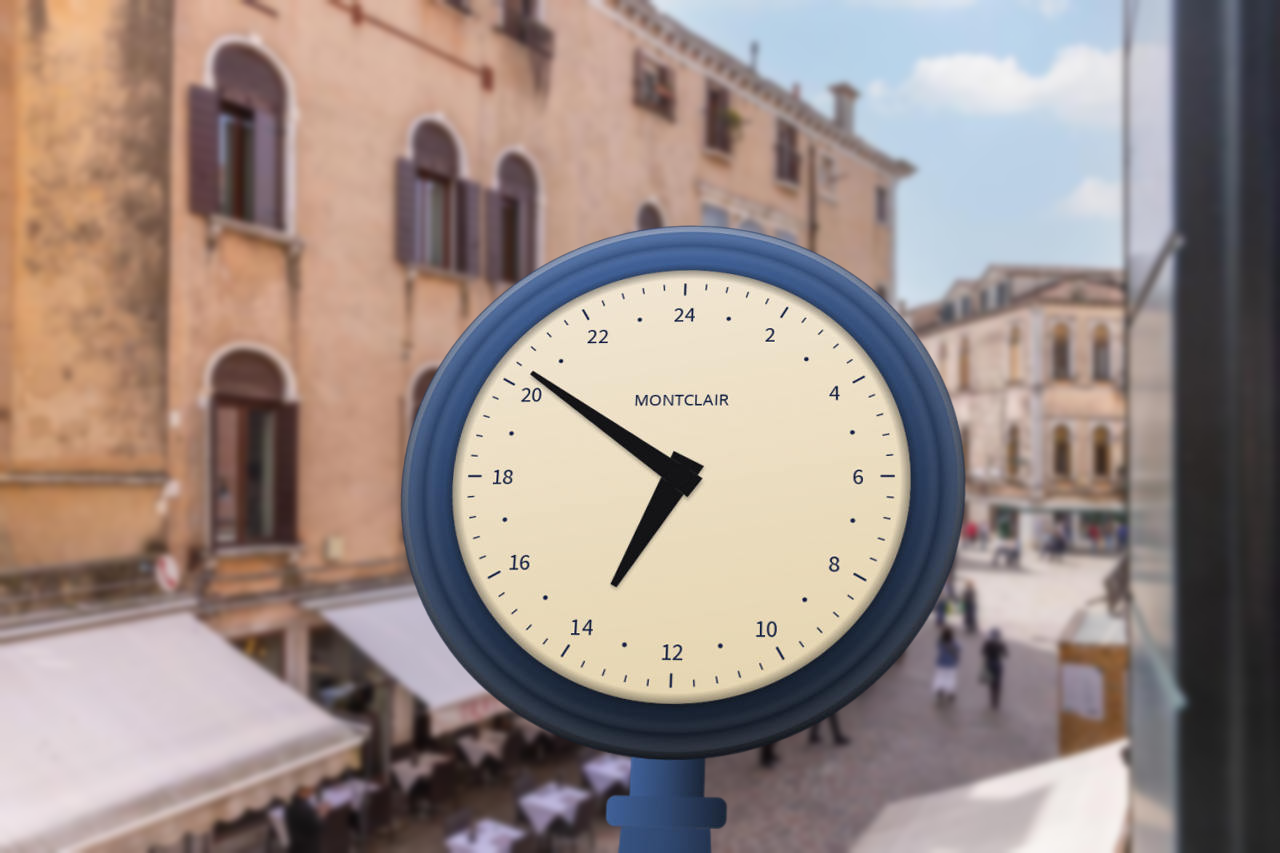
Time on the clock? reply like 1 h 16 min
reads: 13 h 51 min
